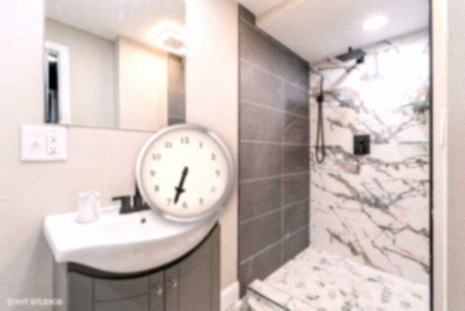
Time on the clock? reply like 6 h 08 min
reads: 6 h 33 min
